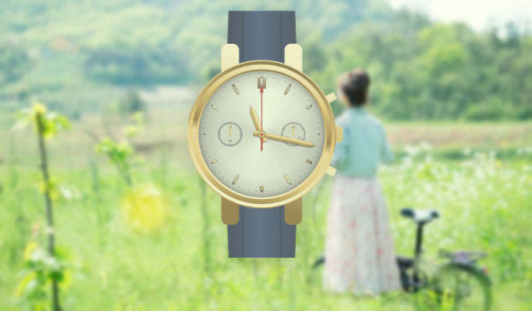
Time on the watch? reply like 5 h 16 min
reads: 11 h 17 min
